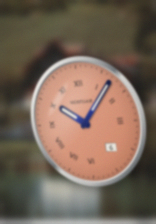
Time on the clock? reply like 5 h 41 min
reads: 10 h 07 min
